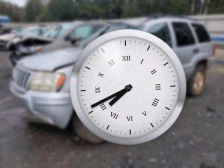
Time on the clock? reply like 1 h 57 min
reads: 7 h 41 min
